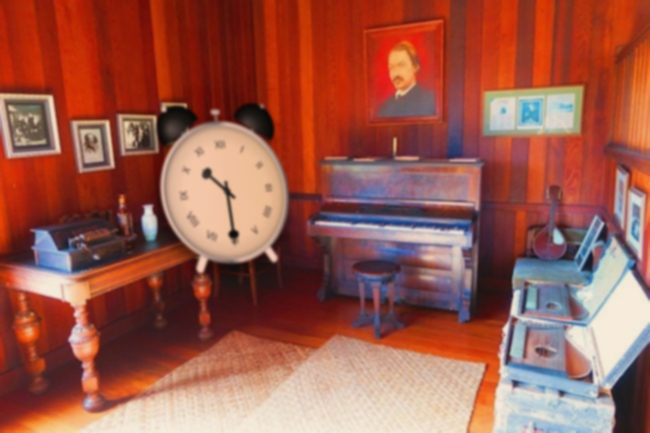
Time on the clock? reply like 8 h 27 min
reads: 10 h 30 min
